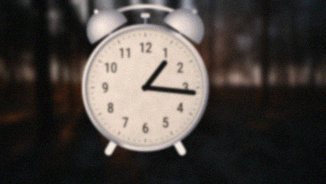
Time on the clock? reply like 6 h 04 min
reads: 1 h 16 min
